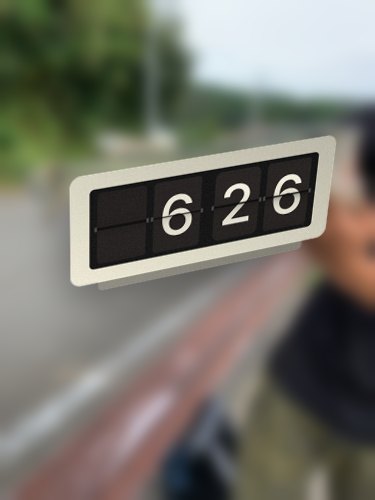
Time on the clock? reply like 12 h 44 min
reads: 6 h 26 min
